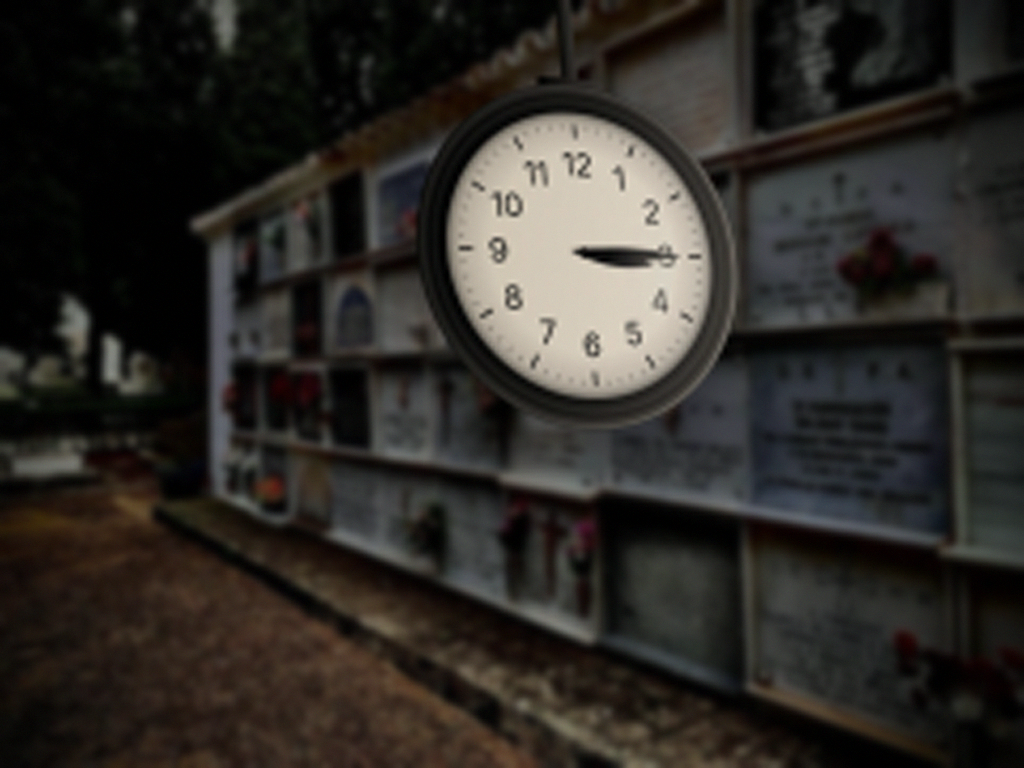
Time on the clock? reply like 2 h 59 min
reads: 3 h 15 min
